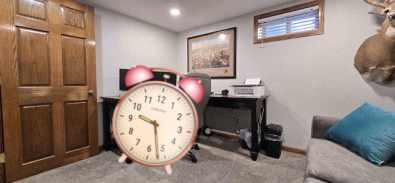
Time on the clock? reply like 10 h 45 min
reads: 9 h 27 min
